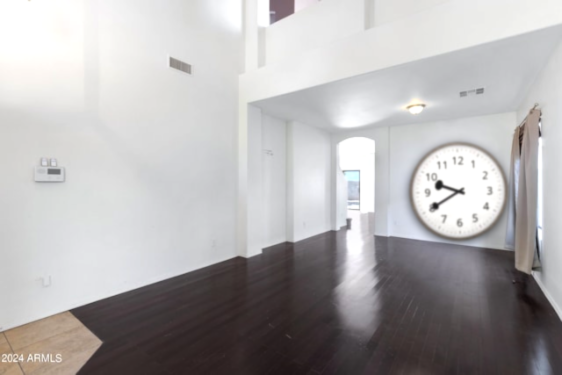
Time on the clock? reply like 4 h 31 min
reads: 9 h 40 min
